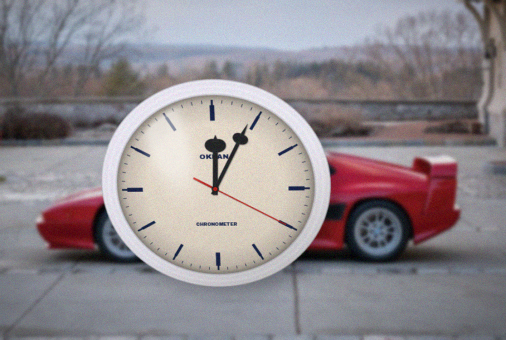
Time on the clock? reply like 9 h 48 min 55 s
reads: 12 h 04 min 20 s
